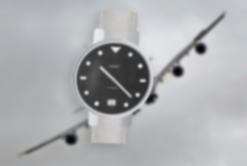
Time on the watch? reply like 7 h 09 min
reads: 10 h 22 min
